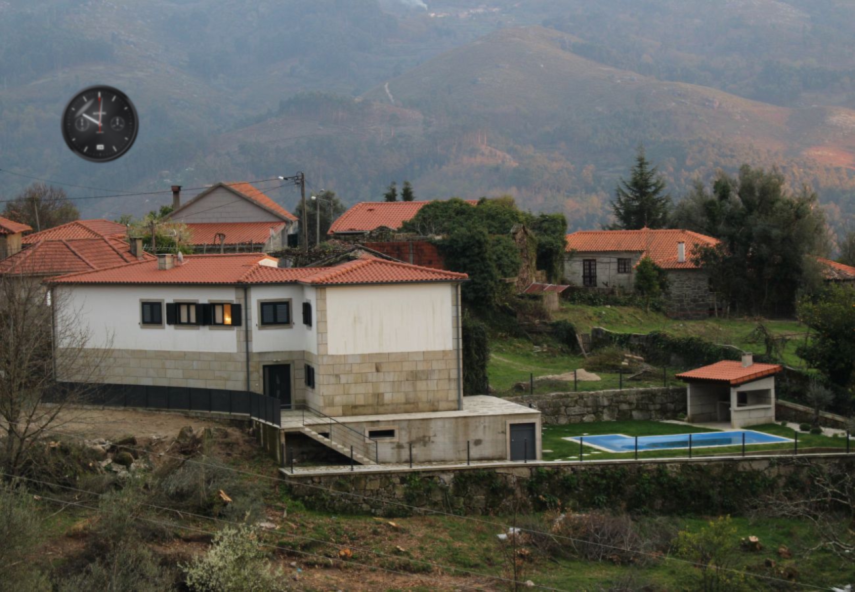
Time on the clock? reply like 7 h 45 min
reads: 10 h 01 min
